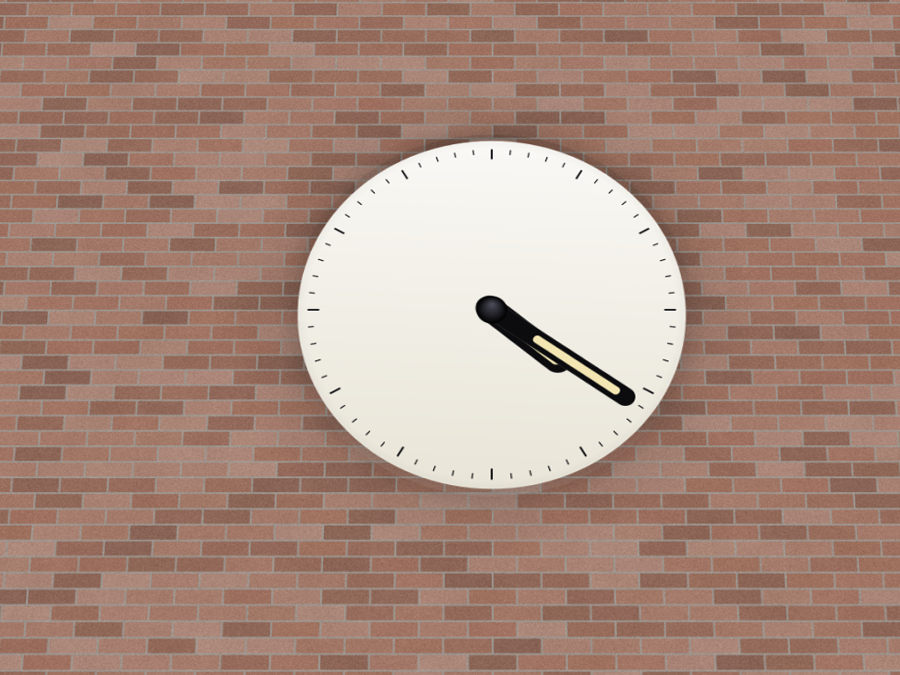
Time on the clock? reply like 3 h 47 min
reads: 4 h 21 min
